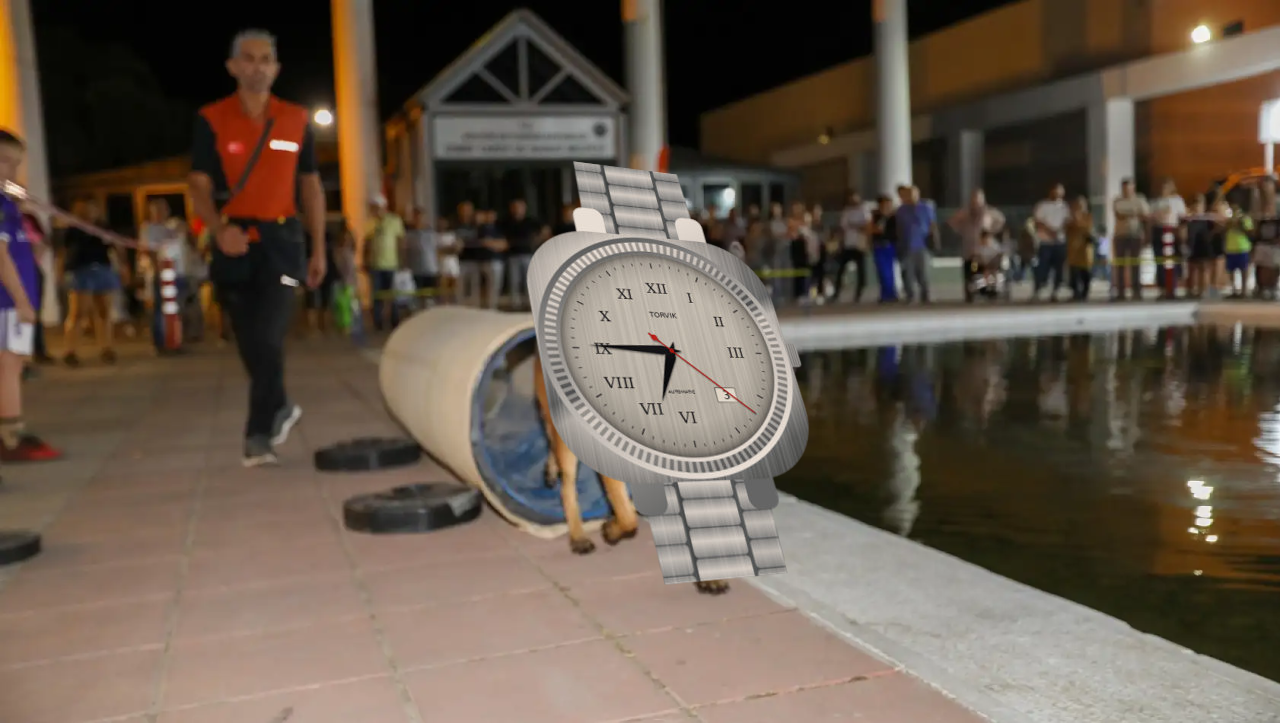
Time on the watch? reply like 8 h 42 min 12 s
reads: 6 h 45 min 22 s
